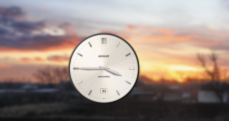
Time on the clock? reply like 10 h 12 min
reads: 3 h 45 min
